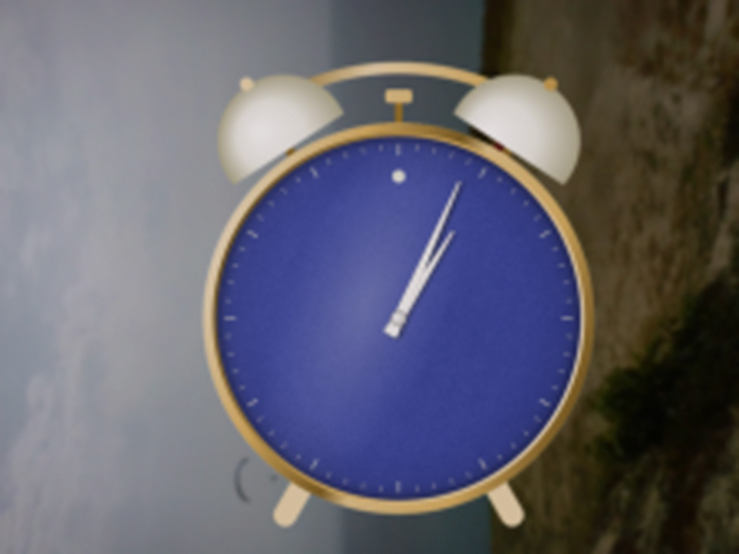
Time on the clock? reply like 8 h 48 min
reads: 1 h 04 min
